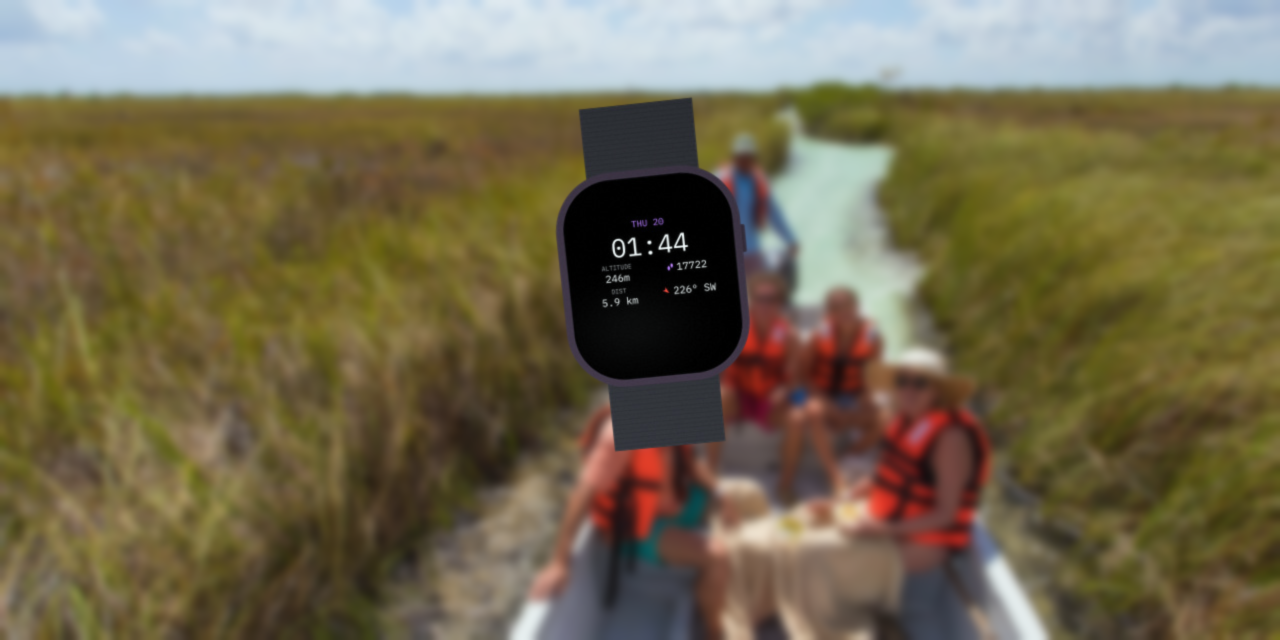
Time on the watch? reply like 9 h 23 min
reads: 1 h 44 min
